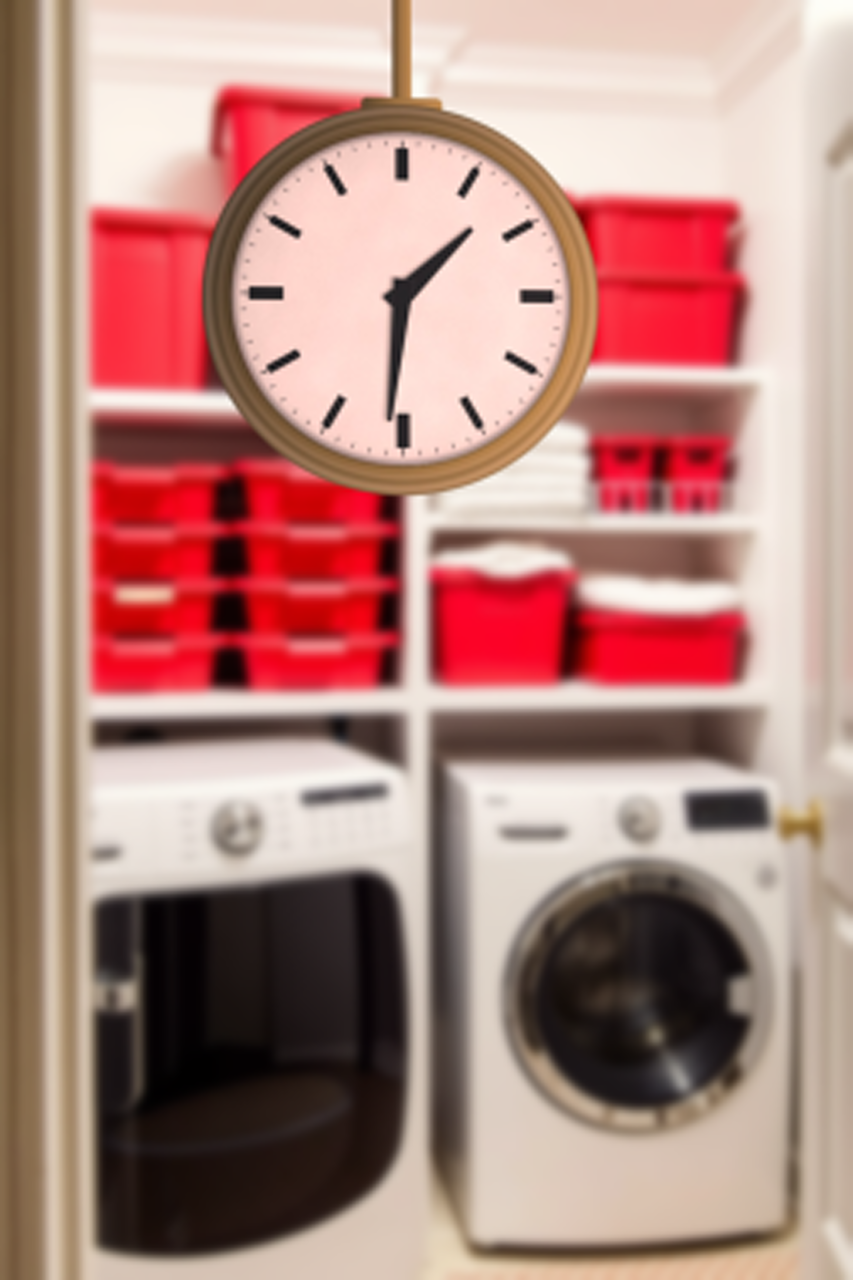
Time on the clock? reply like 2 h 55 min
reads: 1 h 31 min
